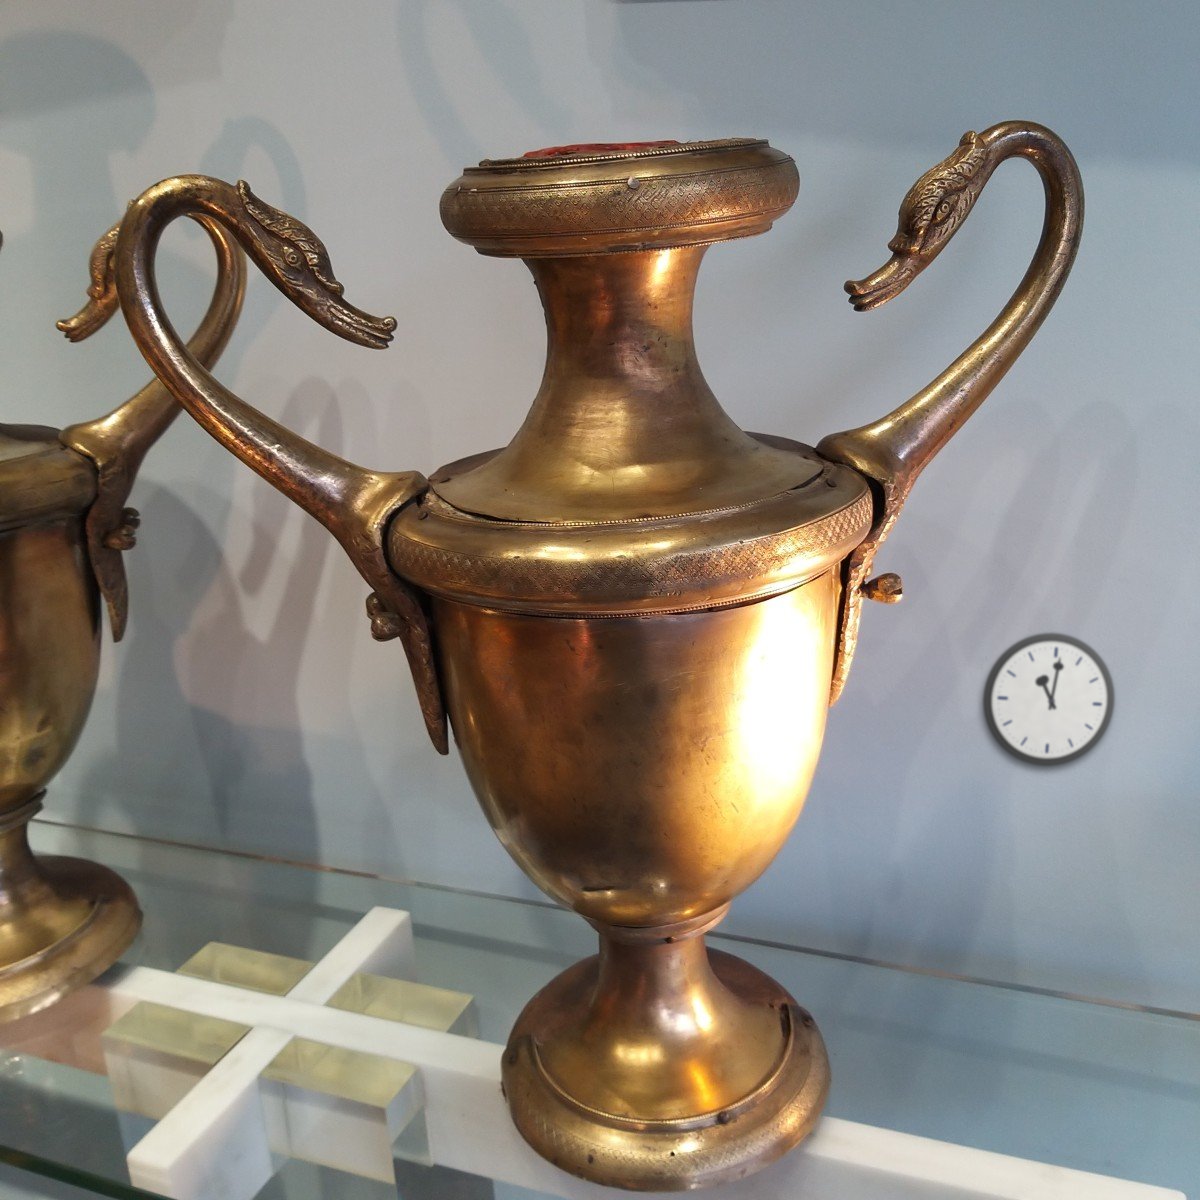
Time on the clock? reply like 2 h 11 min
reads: 11 h 01 min
